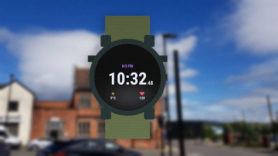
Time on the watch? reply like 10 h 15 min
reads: 10 h 32 min
